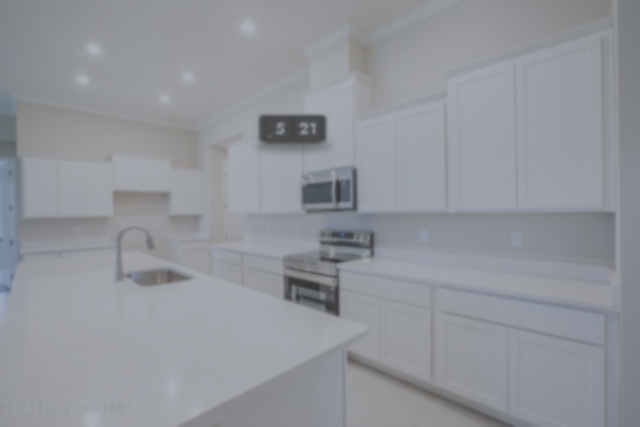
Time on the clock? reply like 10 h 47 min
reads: 5 h 21 min
